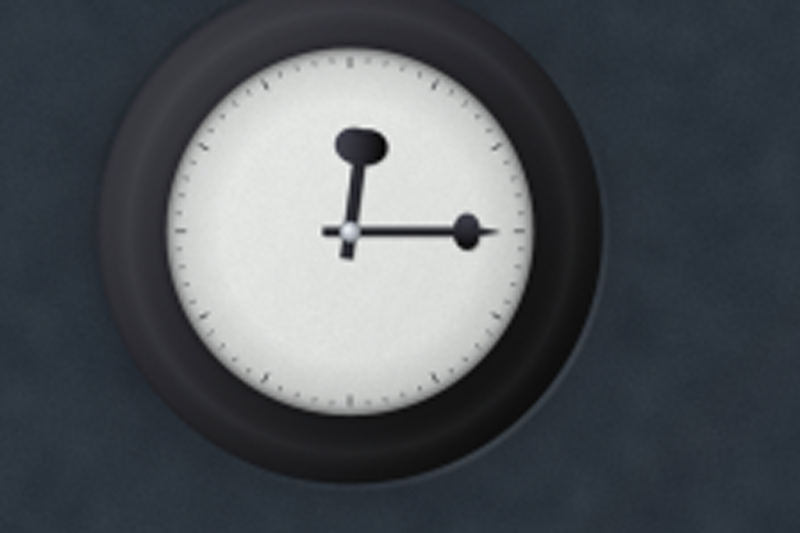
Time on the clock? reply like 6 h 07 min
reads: 12 h 15 min
